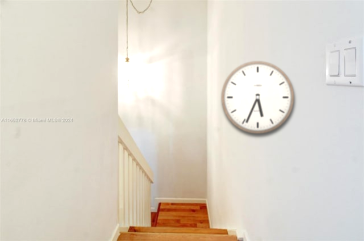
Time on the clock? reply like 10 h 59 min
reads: 5 h 34 min
